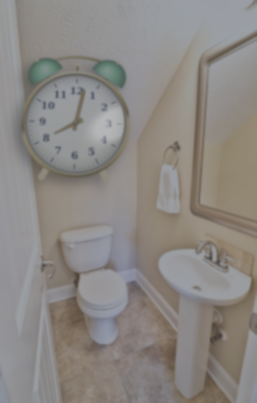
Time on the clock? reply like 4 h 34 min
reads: 8 h 02 min
